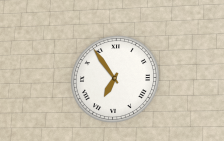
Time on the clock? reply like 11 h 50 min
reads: 6 h 54 min
